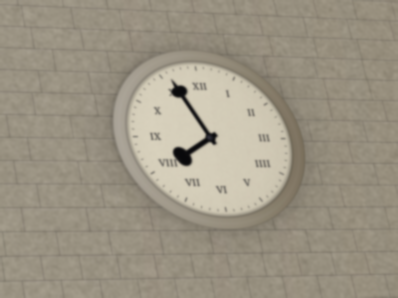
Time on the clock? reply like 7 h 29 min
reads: 7 h 56 min
